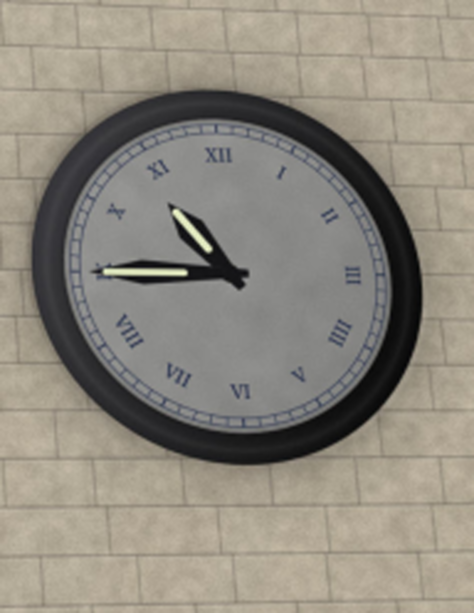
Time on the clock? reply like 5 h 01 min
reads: 10 h 45 min
